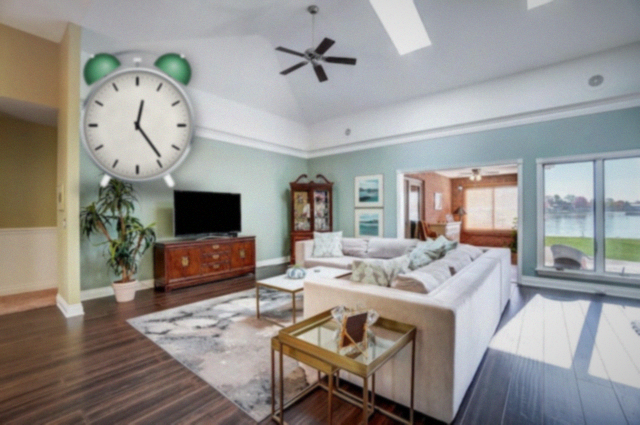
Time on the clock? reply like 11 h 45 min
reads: 12 h 24 min
